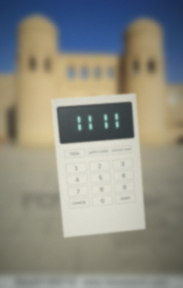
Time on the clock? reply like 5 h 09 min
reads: 11 h 11 min
